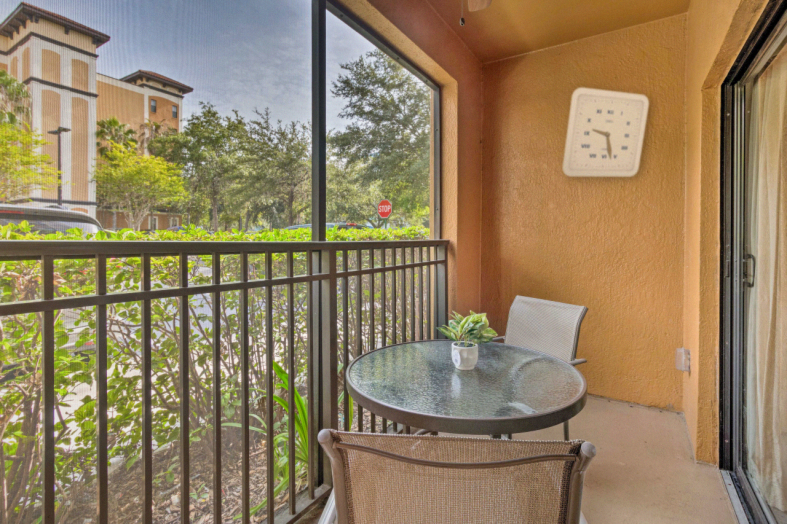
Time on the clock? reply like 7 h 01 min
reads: 9 h 27 min
